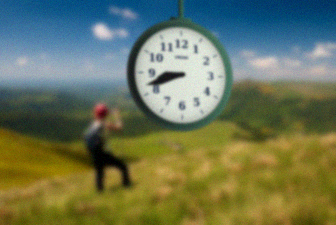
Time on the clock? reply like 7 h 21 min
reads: 8 h 42 min
